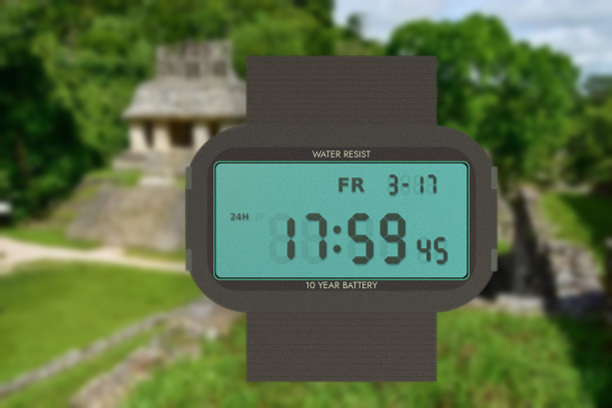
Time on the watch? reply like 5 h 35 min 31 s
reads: 17 h 59 min 45 s
